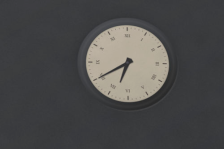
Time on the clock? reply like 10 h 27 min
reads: 6 h 40 min
